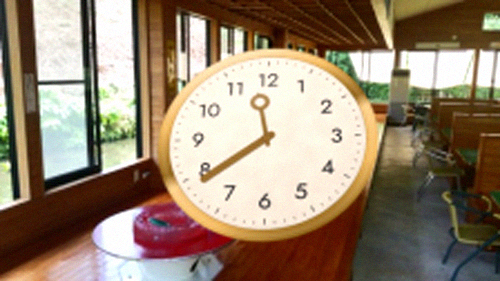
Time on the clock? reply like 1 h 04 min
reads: 11 h 39 min
